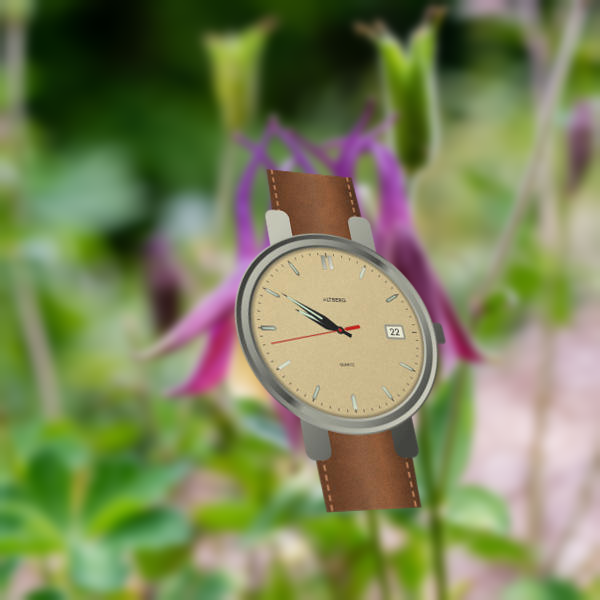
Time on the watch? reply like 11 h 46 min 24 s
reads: 9 h 50 min 43 s
